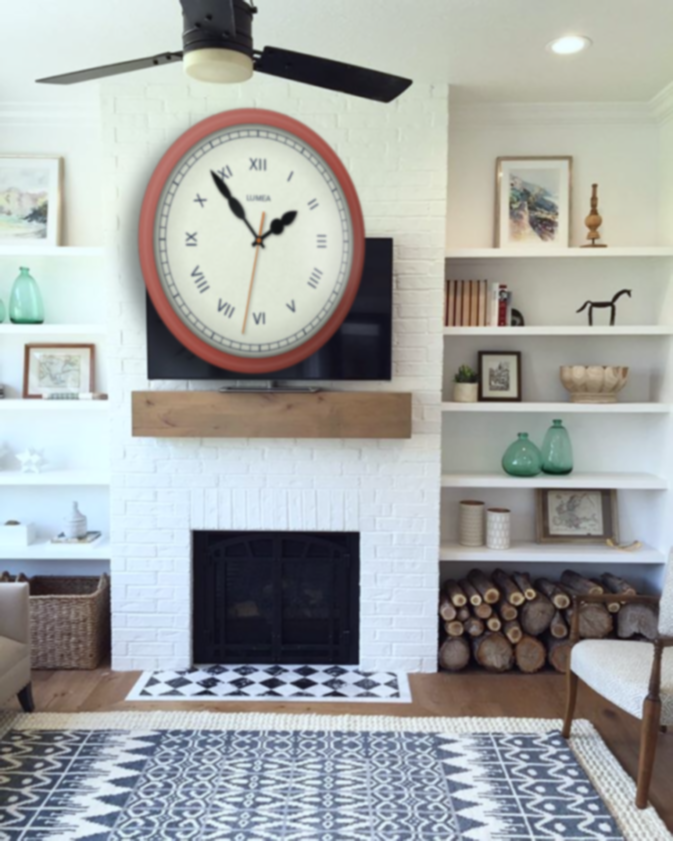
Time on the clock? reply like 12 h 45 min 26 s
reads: 1 h 53 min 32 s
